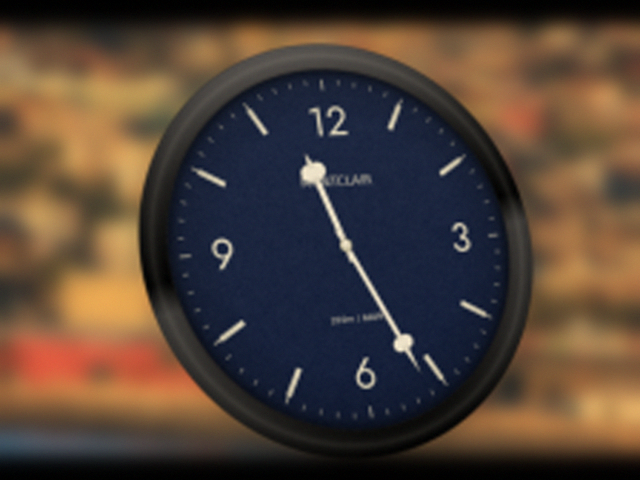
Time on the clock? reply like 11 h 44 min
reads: 11 h 26 min
